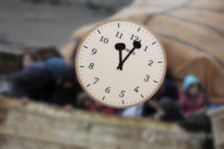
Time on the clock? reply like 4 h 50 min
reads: 11 h 02 min
